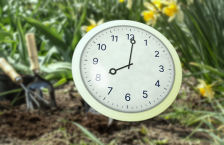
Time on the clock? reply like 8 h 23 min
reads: 8 h 01 min
